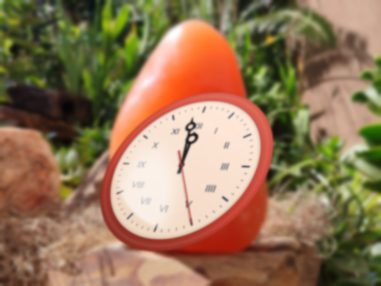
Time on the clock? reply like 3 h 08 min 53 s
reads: 11 h 58 min 25 s
